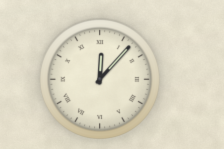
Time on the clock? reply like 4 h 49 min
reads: 12 h 07 min
